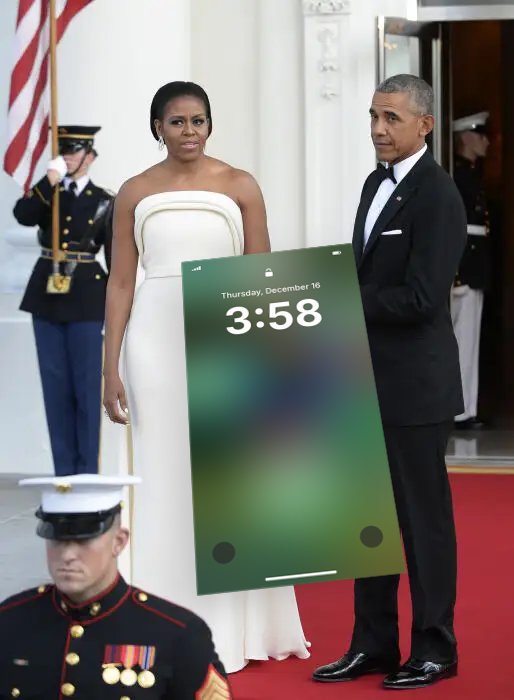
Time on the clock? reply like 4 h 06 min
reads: 3 h 58 min
